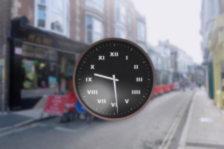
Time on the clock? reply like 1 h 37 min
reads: 9 h 29 min
